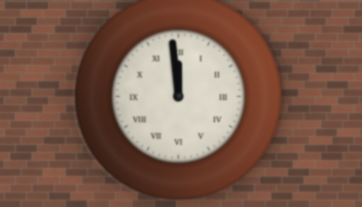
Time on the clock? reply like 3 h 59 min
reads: 11 h 59 min
